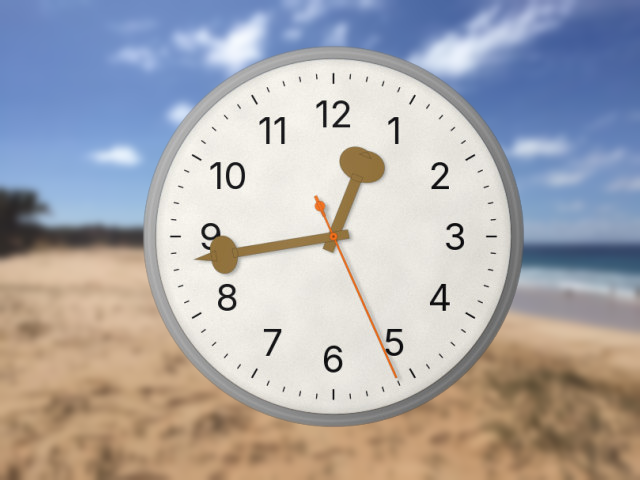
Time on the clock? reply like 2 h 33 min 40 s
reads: 12 h 43 min 26 s
